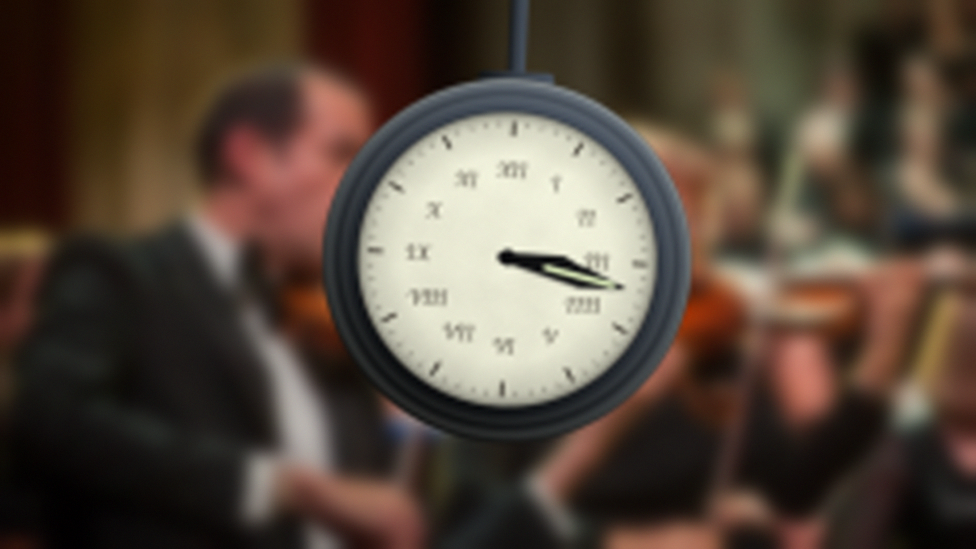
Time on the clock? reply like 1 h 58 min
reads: 3 h 17 min
